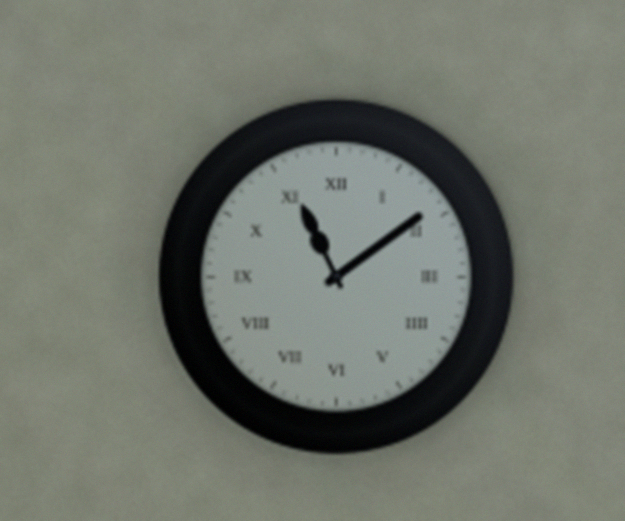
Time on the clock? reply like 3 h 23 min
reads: 11 h 09 min
